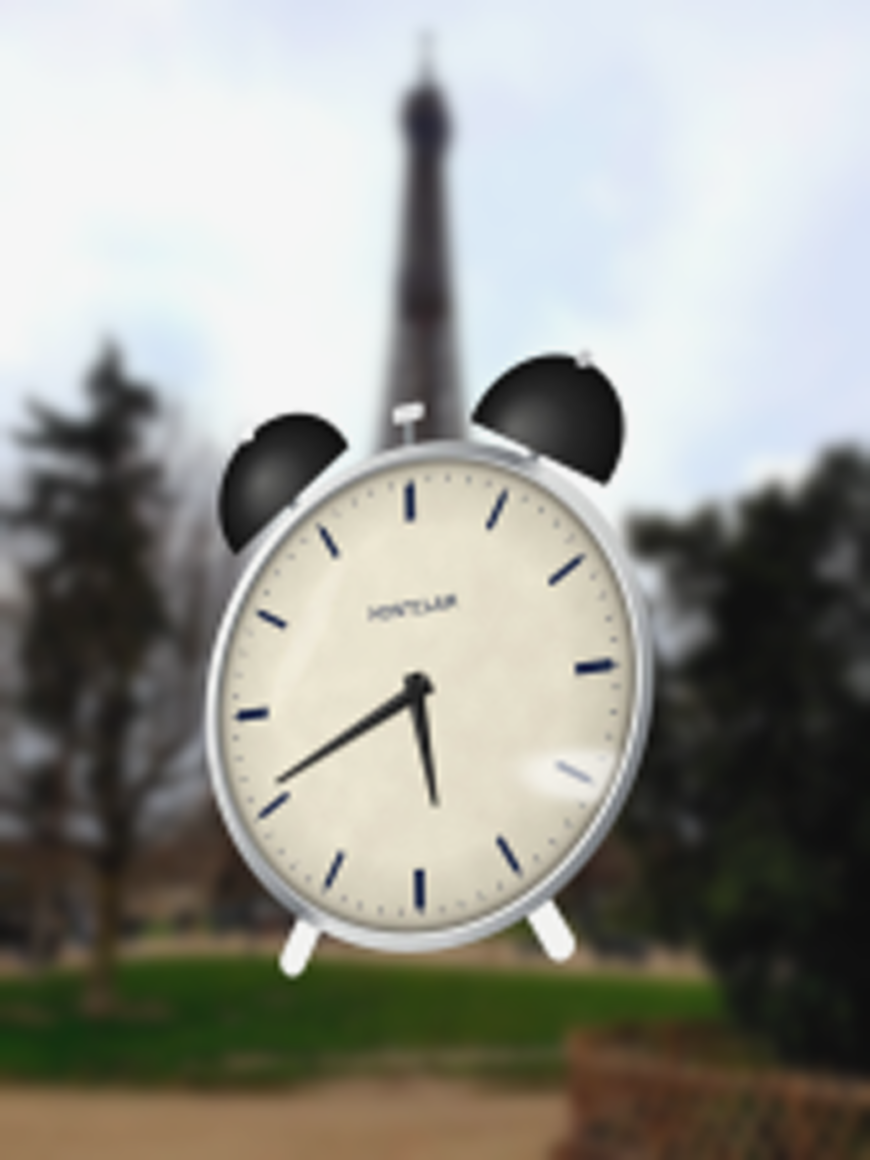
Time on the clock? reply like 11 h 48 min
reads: 5 h 41 min
